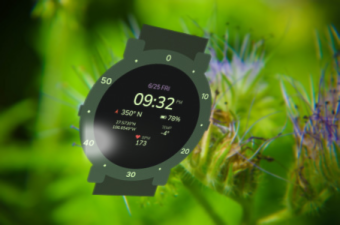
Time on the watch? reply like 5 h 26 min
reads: 9 h 32 min
